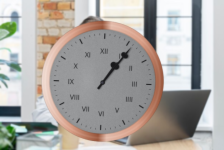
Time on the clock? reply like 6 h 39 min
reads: 1 h 06 min
